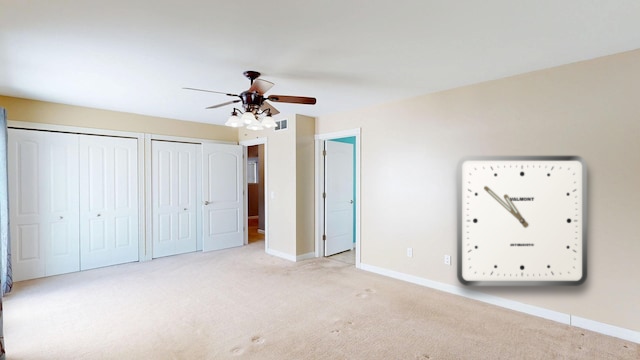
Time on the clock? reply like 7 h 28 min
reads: 10 h 52 min
